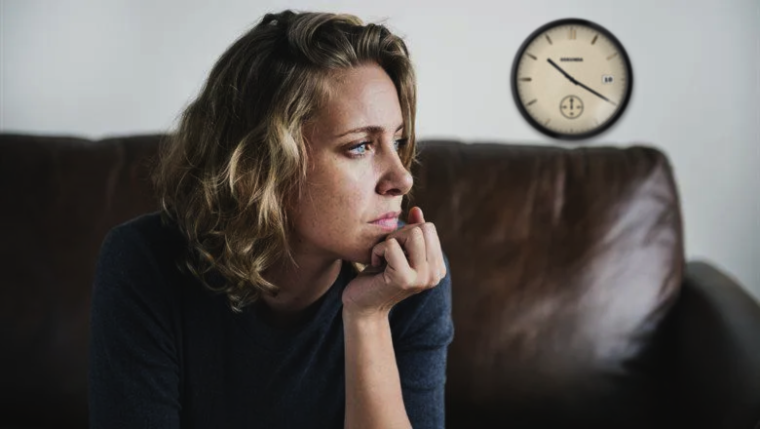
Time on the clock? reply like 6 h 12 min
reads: 10 h 20 min
